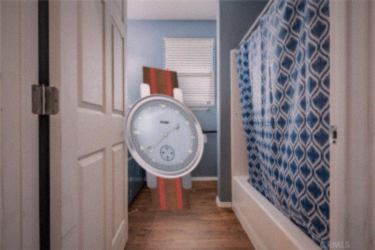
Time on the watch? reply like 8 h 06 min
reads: 1 h 38 min
